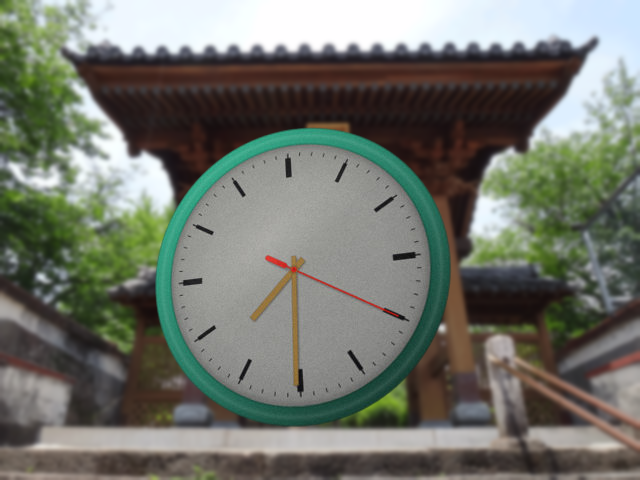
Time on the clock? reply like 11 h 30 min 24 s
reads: 7 h 30 min 20 s
